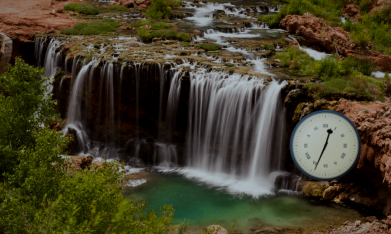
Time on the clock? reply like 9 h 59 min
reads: 12 h 34 min
